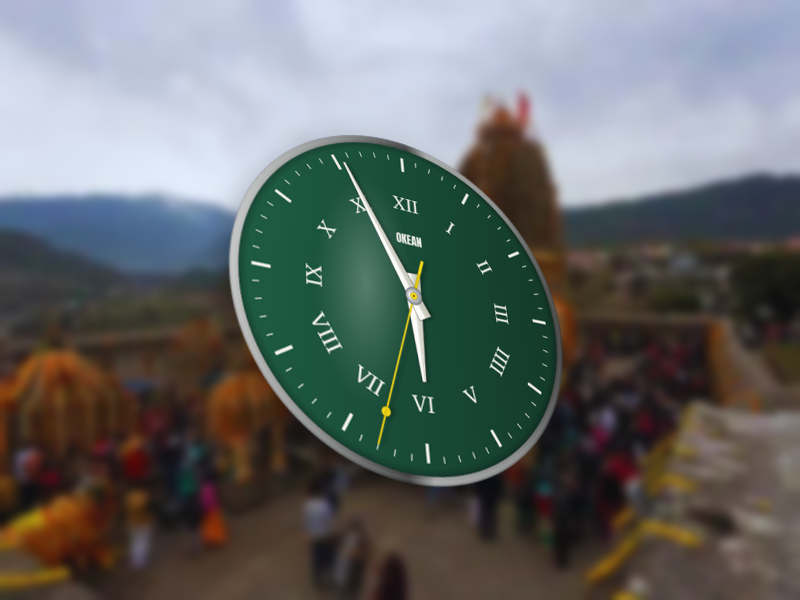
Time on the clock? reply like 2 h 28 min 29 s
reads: 5 h 55 min 33 s
